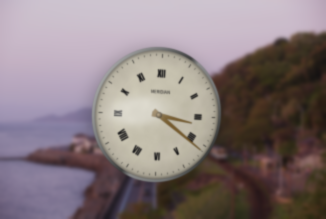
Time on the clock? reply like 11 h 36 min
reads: 3 h 21 min
